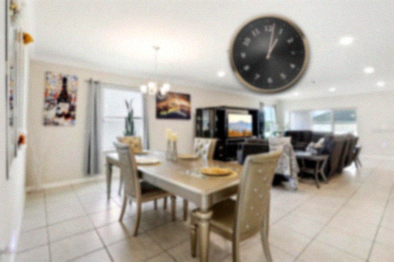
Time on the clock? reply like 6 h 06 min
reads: 1 h 02 min
